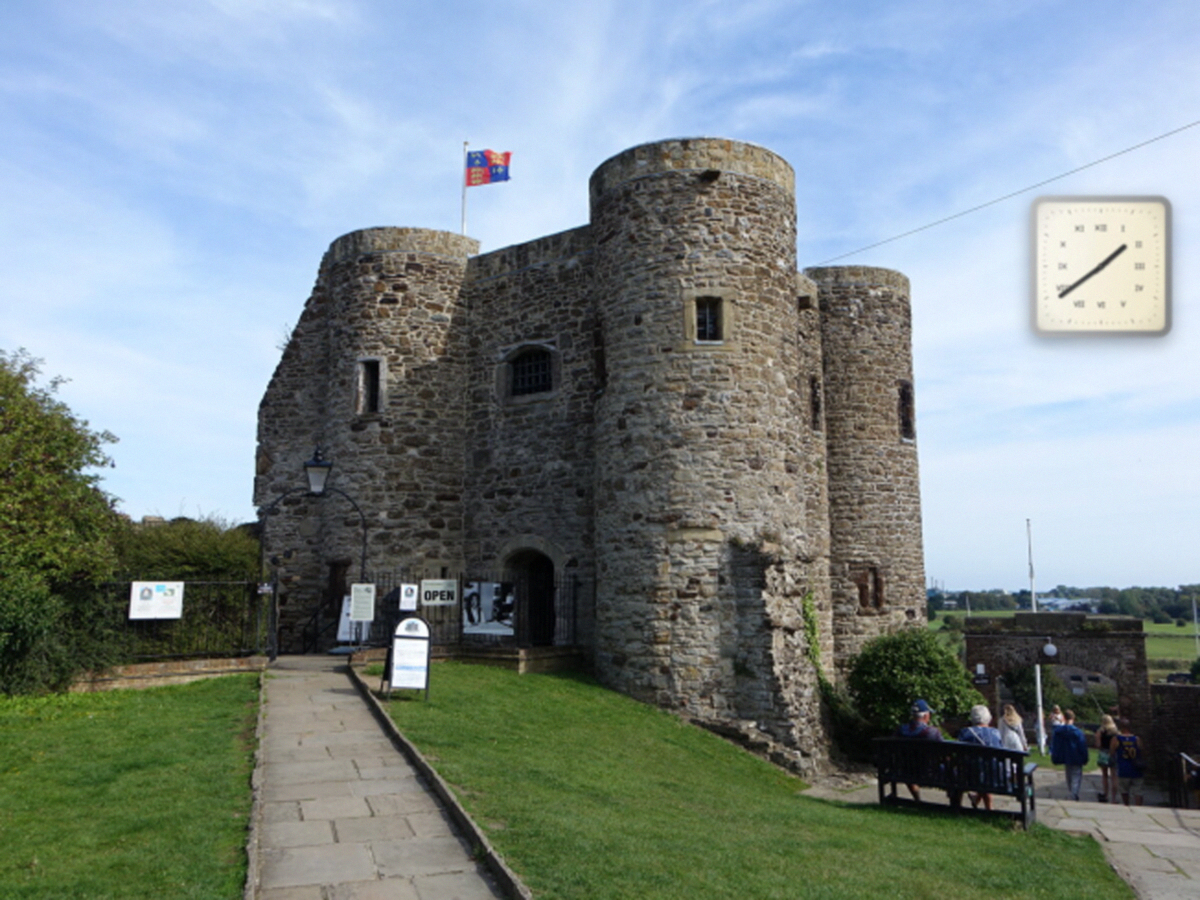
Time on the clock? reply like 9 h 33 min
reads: 1 h 39 min
